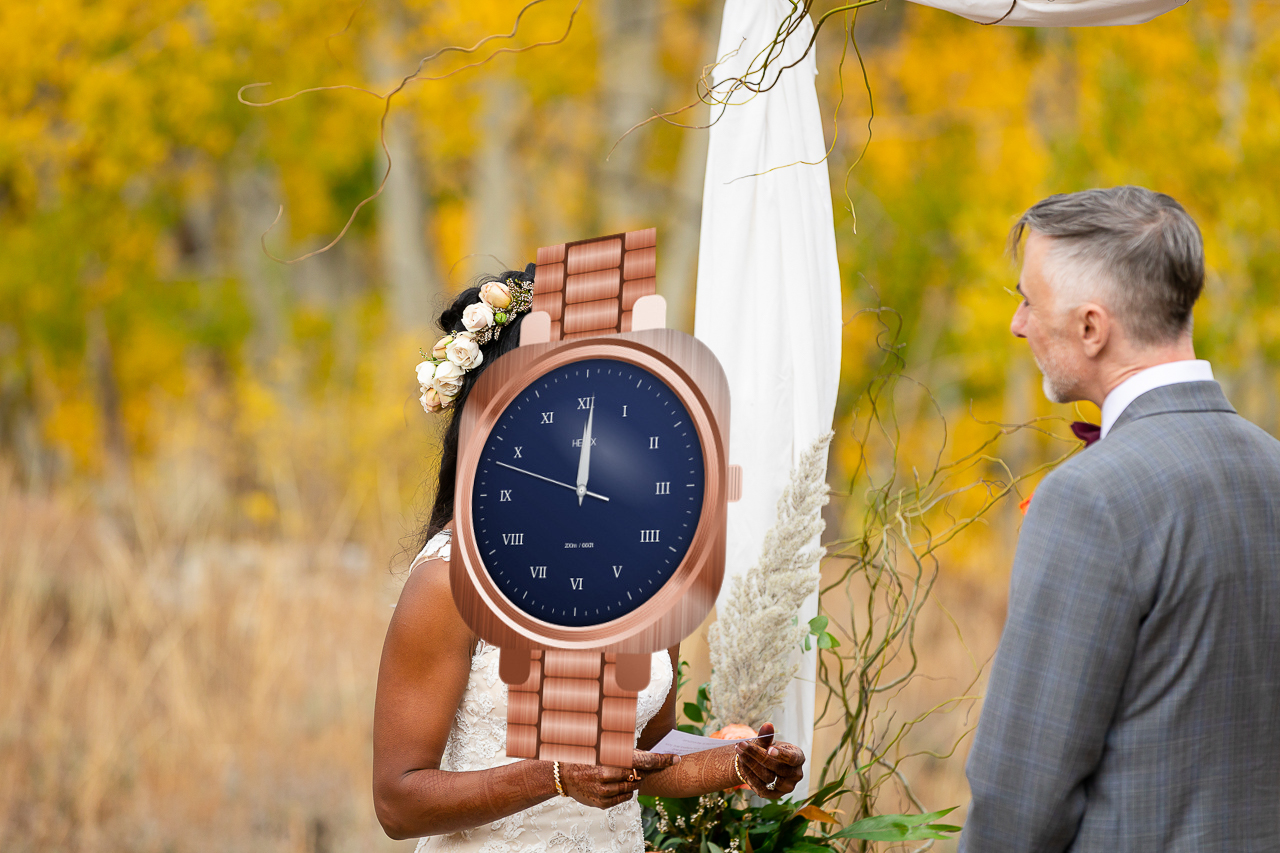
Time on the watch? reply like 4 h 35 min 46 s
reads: 12 h 00 min 48 s
